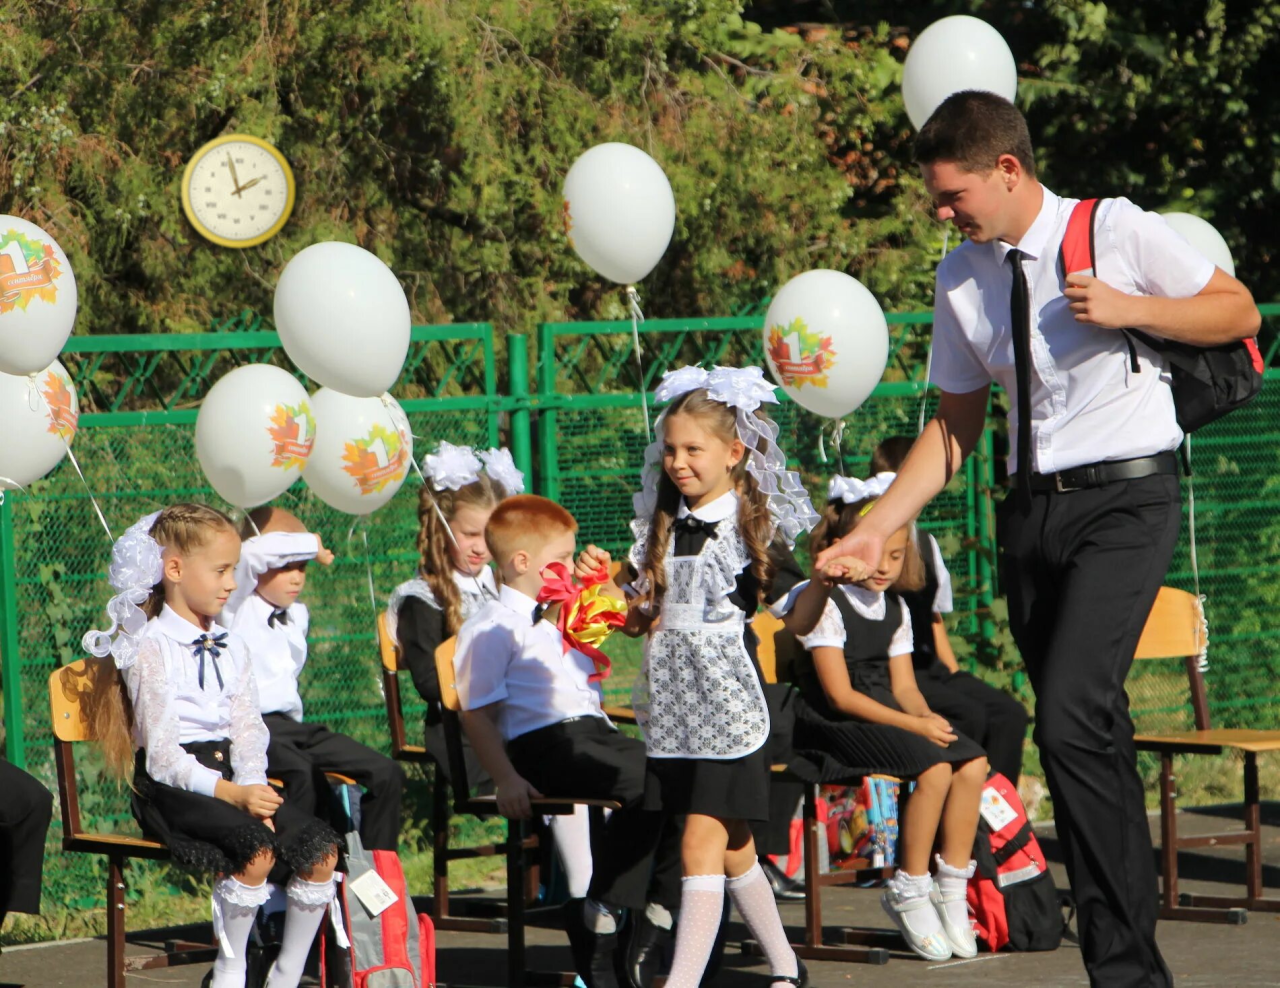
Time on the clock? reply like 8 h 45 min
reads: 1 h 57 min
